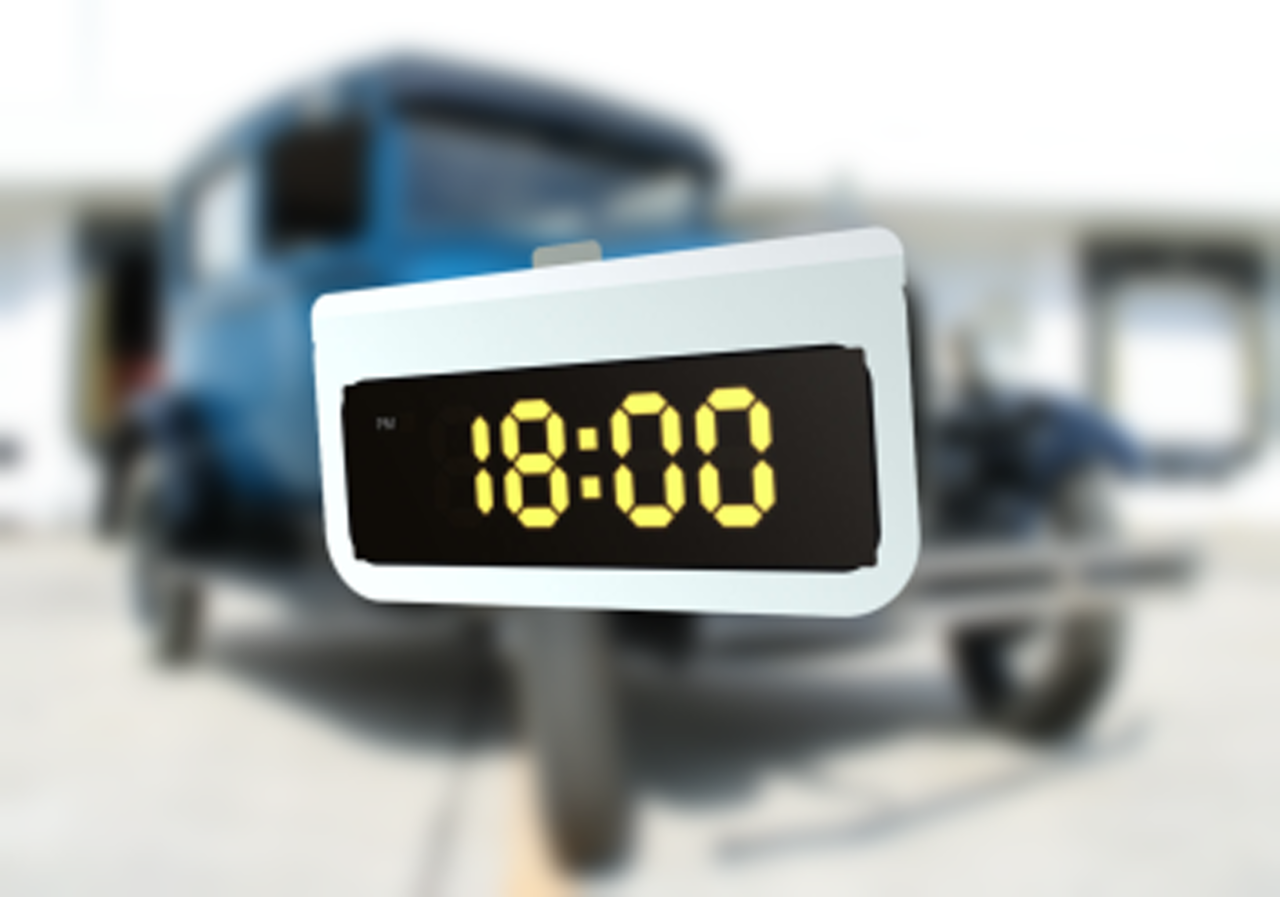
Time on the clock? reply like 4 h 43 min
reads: 18 h 00 min
